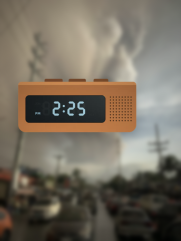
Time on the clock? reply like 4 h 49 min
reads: 2 h 25 min
